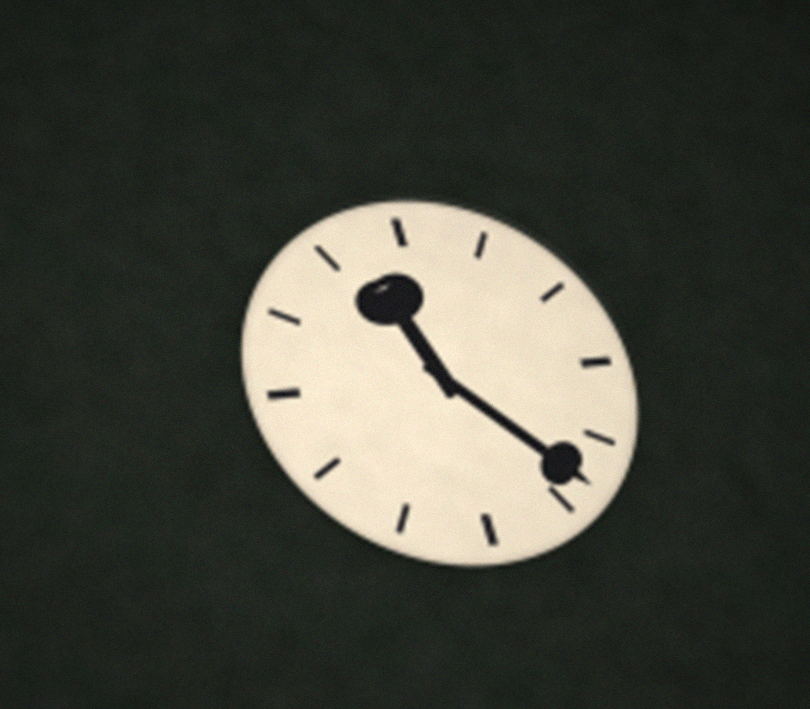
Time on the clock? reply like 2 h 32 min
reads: 11 h 23 min
